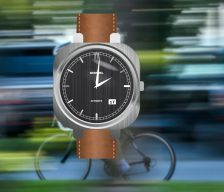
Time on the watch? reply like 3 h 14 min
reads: 2 h 01 min
